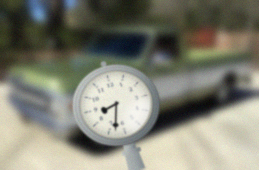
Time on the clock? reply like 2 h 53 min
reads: 8 h 33 min
